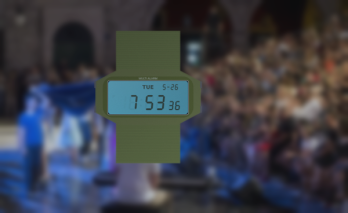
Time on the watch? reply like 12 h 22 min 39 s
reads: 7 h 53 min 36 s
